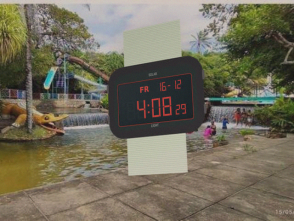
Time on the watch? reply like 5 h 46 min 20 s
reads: 4 h 08 min 29 s
